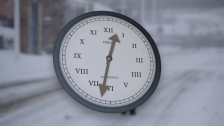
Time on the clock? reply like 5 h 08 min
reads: 12 h 32 min
